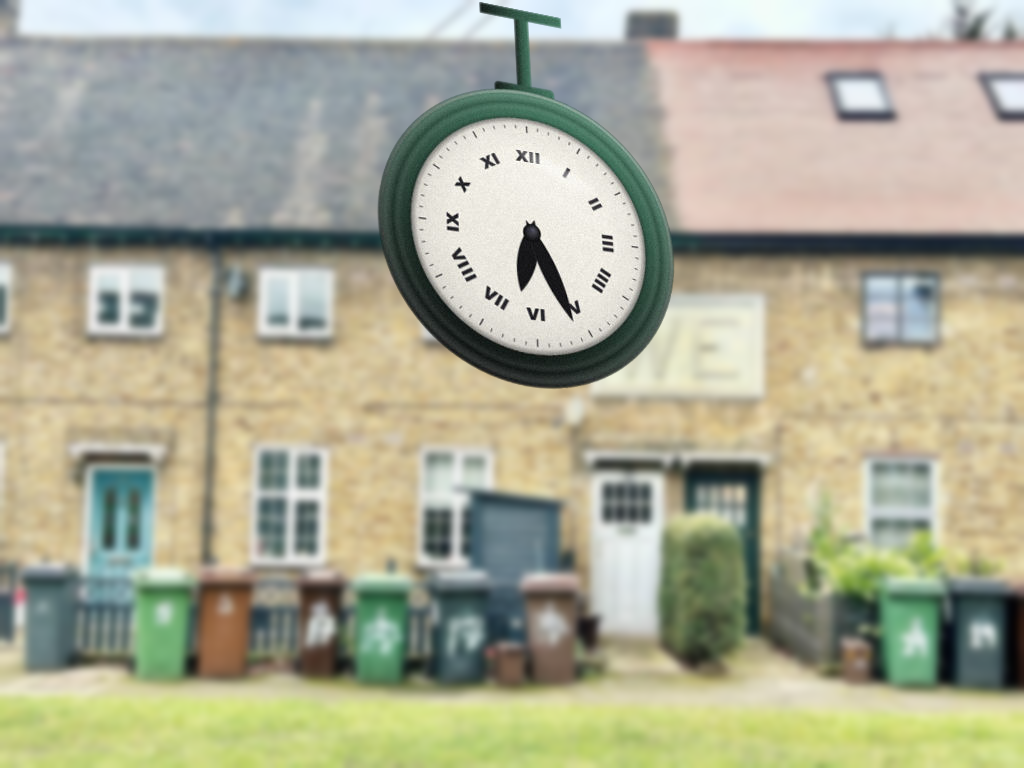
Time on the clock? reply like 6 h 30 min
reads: 6 h 26 min
